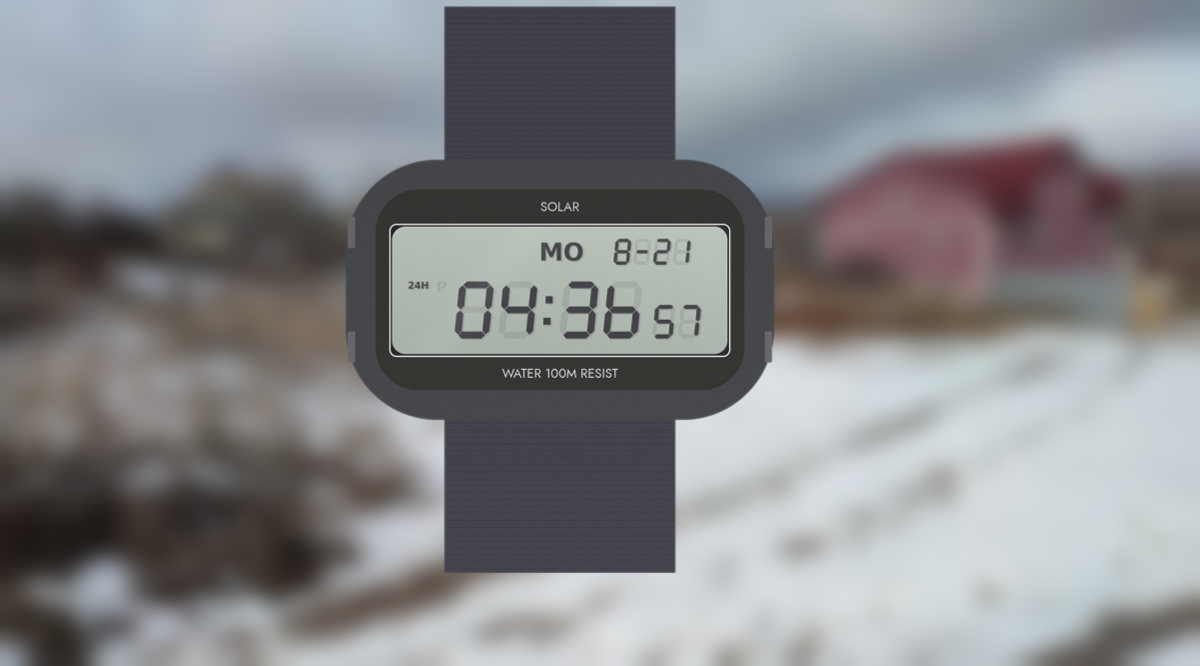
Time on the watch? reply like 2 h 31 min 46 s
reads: 4 h 36 min 57 s
